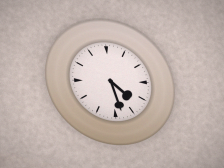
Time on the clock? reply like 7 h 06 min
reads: 4 h 28 min
